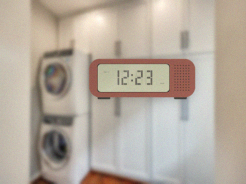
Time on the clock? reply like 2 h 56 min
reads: 12 h 23 min
